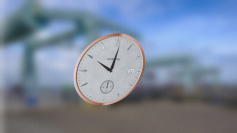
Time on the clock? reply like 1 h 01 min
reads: 10 h 01 min
